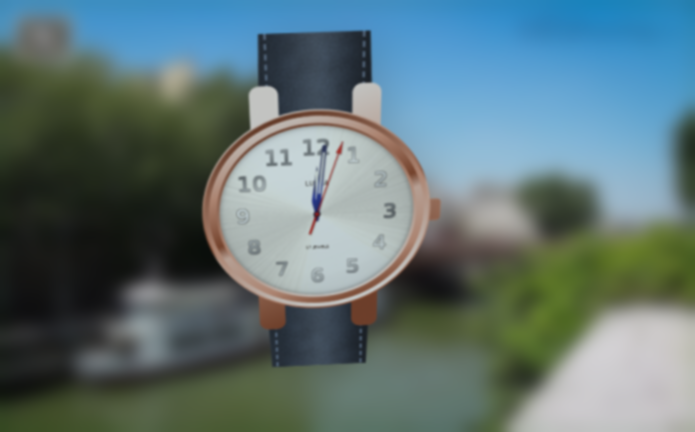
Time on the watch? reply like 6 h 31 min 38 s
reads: 12 h 01 min 03 s
